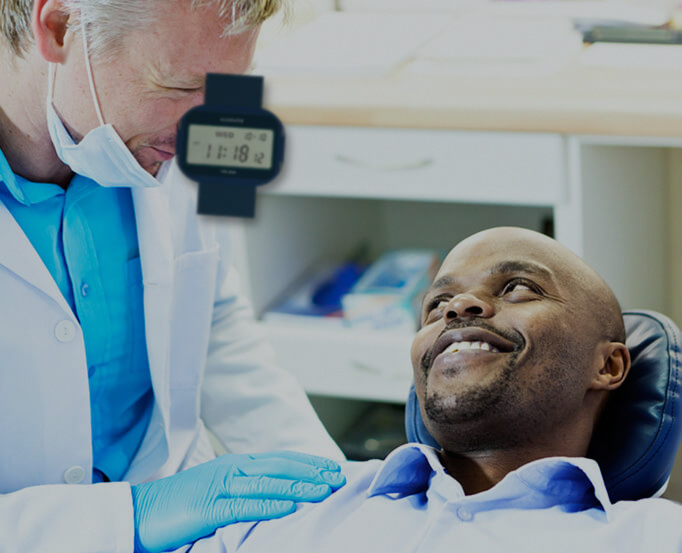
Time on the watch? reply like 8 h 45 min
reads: 11 h 18 min
